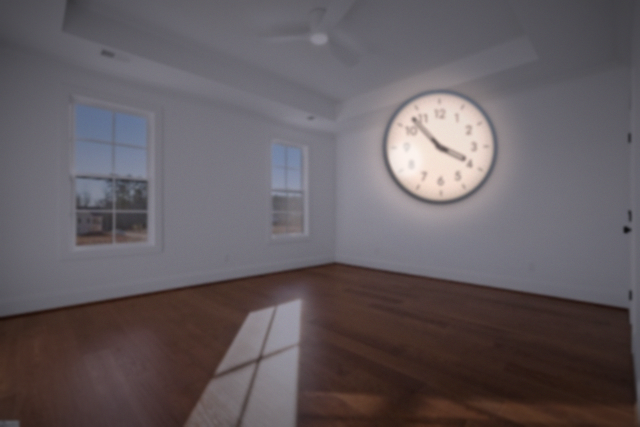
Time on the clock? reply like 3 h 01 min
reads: 3 h 53 min
